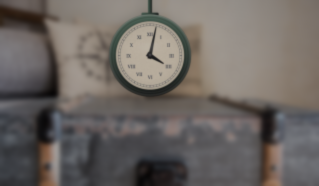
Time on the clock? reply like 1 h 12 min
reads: 4 h 02 min
